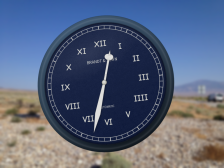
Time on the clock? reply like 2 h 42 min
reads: 12 h 33 min
